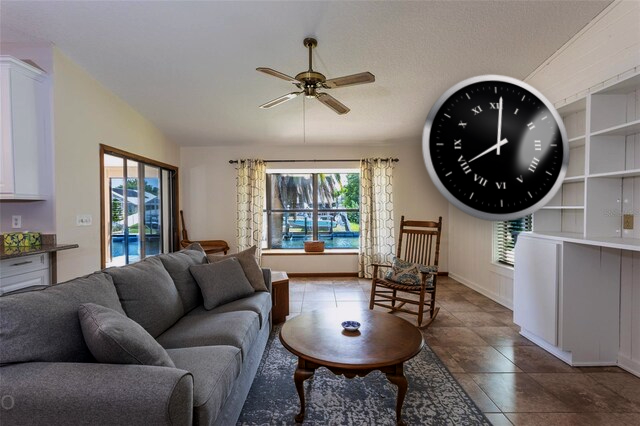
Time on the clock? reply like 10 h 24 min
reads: 8 h 01 min
